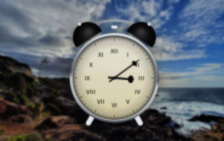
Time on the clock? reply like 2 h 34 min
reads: 3 h 09 min
